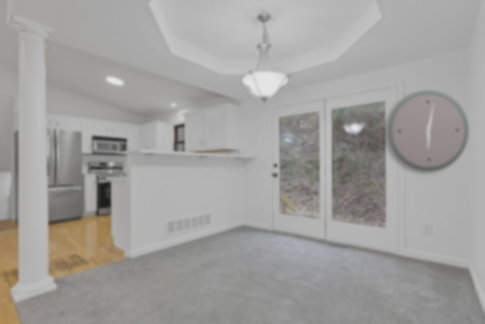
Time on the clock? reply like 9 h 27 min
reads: 6 h 02 min
